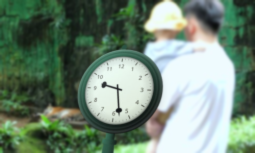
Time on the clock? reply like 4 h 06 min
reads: 9 h 28 min
